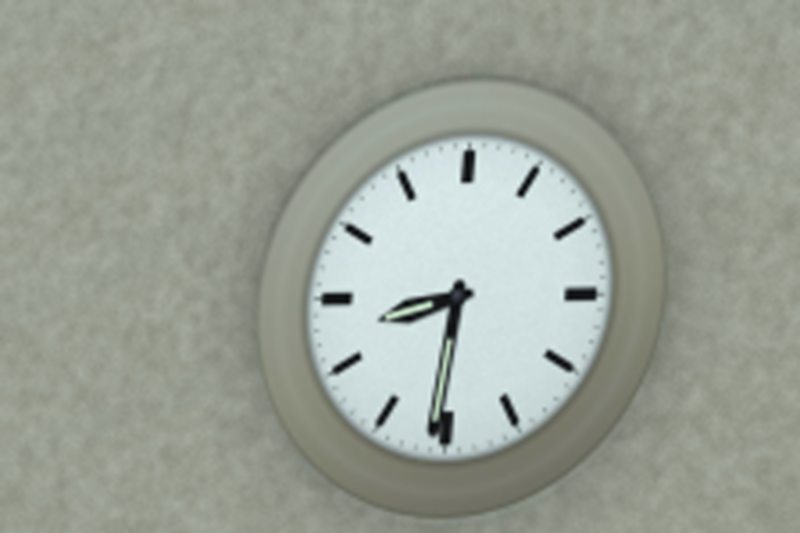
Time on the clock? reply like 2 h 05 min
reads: 8 h 31 min
